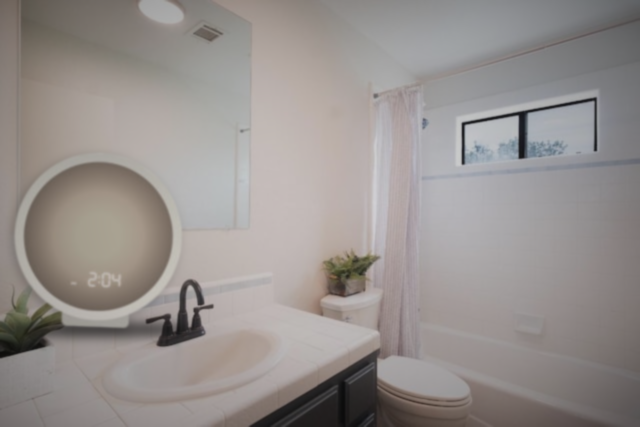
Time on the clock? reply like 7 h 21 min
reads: 2 h 04 min
